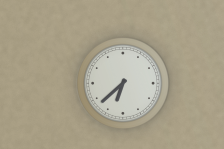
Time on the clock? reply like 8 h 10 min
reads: 6 h 38 min
